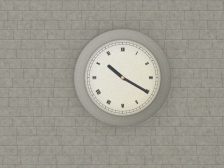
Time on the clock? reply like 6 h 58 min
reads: 10 h 20 min
